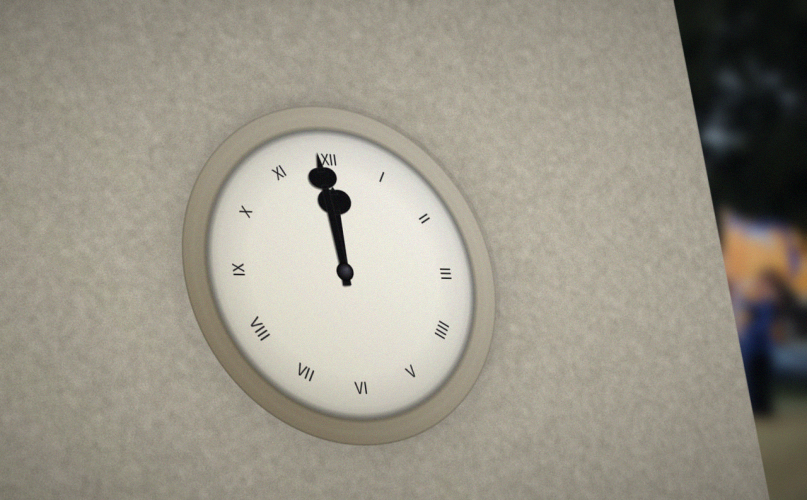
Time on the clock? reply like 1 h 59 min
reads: 11 h 59 min
